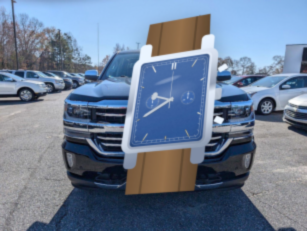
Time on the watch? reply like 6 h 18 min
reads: 9 h 40 min
